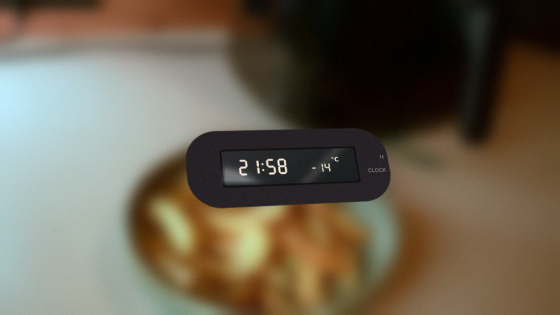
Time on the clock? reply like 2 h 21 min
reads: 21 h 58 min
